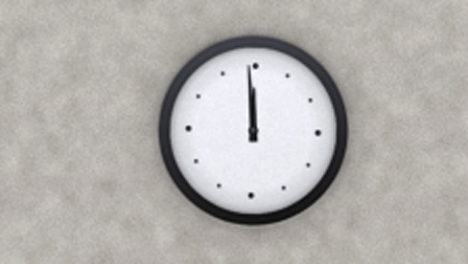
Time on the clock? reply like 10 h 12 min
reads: 11 h 59 min
